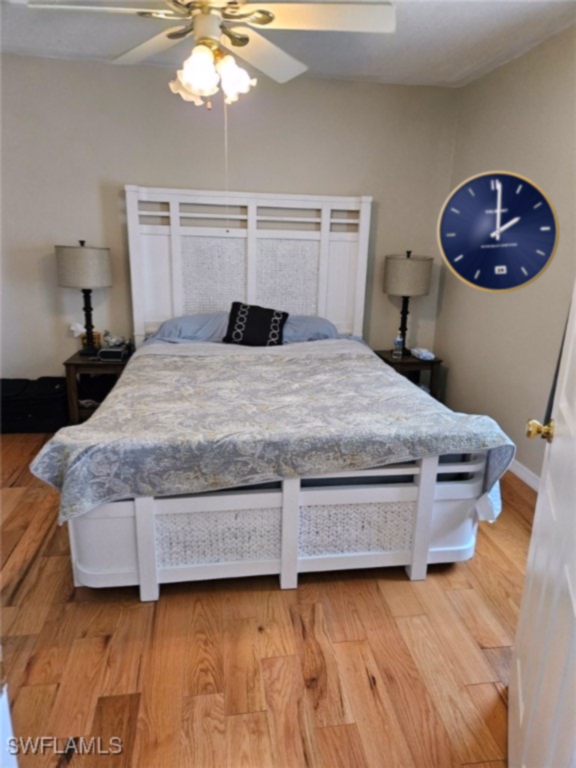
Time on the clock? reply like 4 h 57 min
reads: 2 h 01 min
